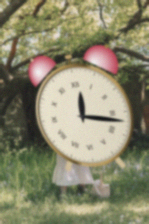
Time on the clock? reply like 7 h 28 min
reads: 12 h 17 min
